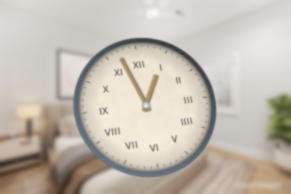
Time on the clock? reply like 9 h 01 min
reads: 12 h 57 min
